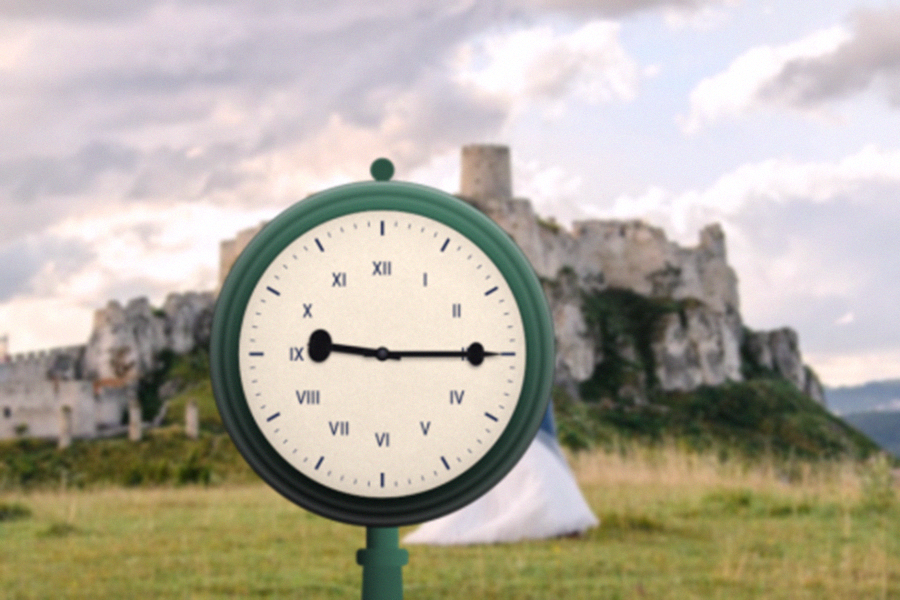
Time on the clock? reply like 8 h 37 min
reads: 9 h 15 min
